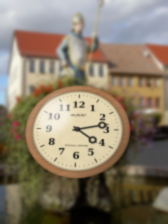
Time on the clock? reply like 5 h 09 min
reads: 4 h 13 min
